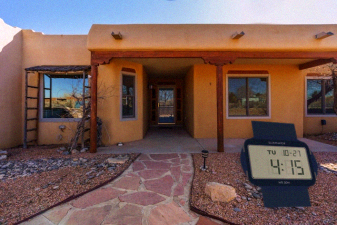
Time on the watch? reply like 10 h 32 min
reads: 4 h 15 min
